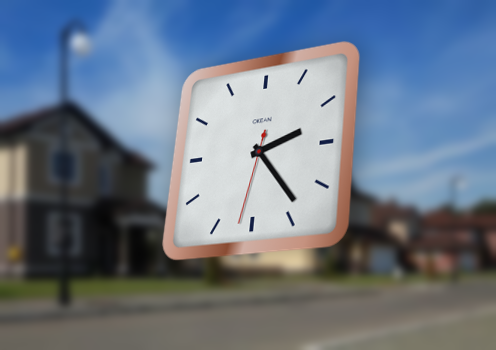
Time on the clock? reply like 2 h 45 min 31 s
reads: 2 h 23 min 32 s
